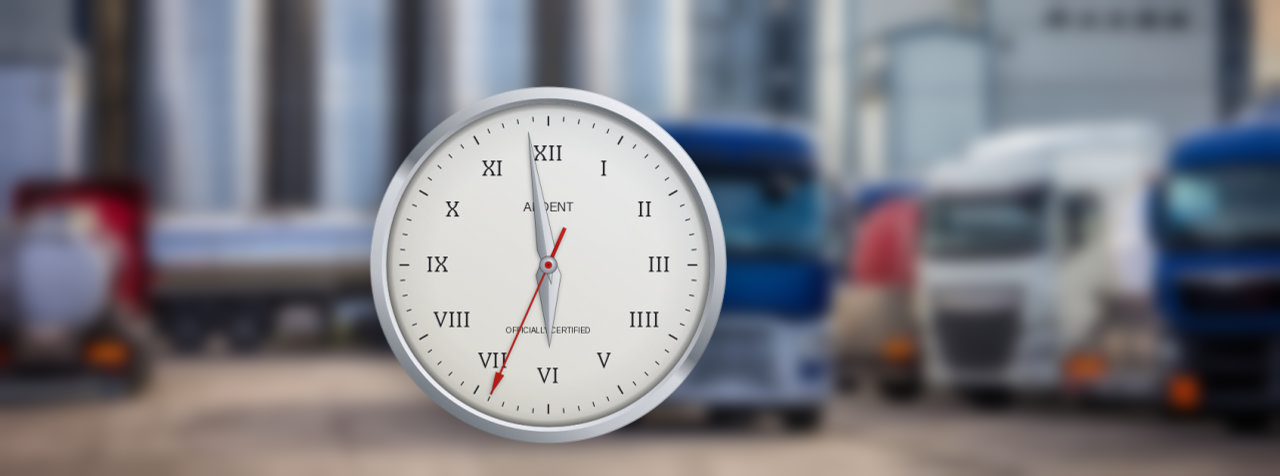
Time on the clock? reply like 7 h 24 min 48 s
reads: 5 h 58 min 34 s
